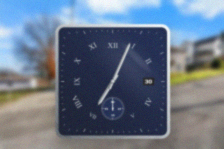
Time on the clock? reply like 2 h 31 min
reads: 7 h 04 min
